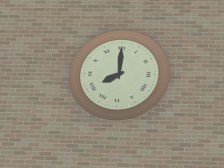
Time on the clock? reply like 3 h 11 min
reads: 8 h 00 min
